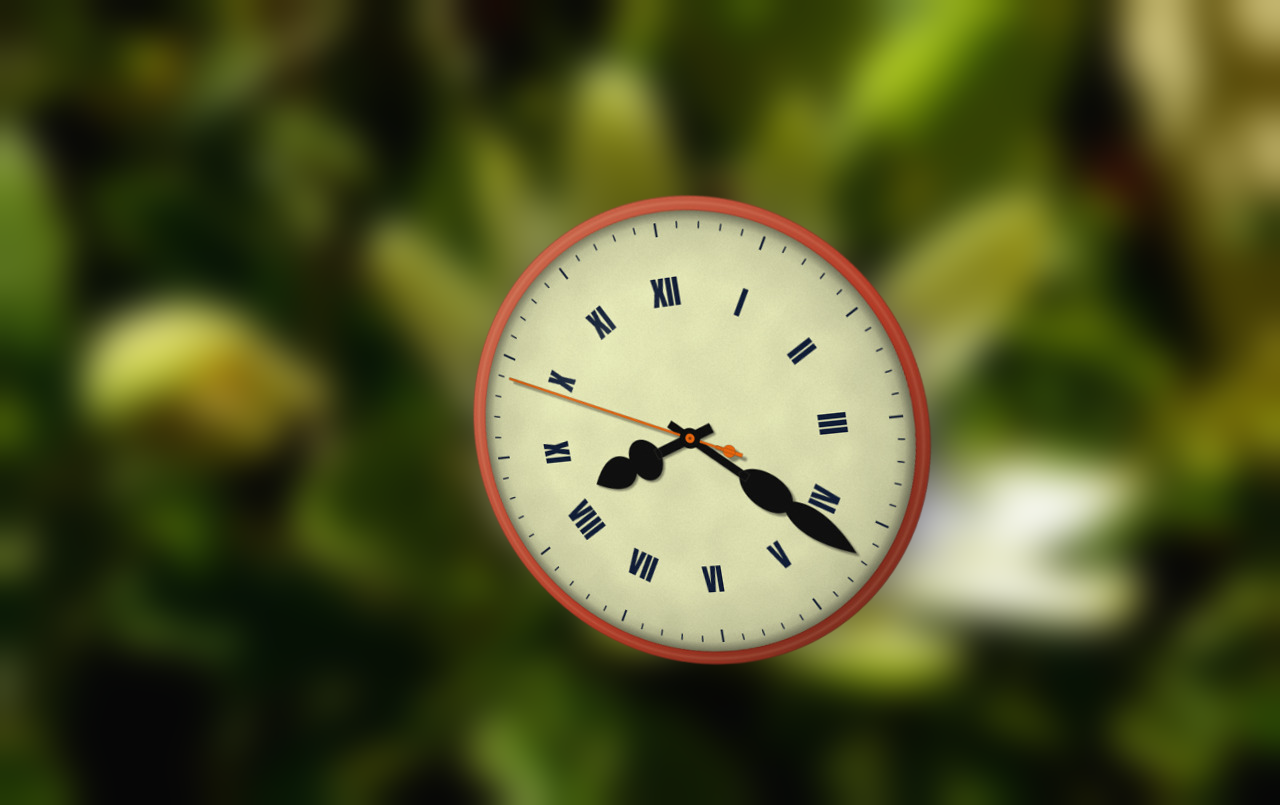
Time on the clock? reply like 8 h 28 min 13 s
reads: 8 h 21 min 49 s
